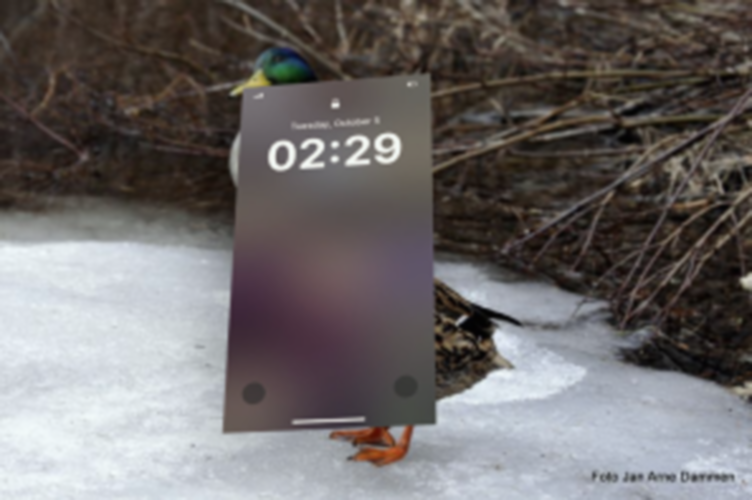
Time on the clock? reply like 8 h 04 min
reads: 2 h 29 min
